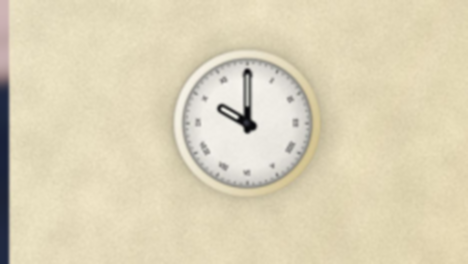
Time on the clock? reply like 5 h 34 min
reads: 10 h 00 min
